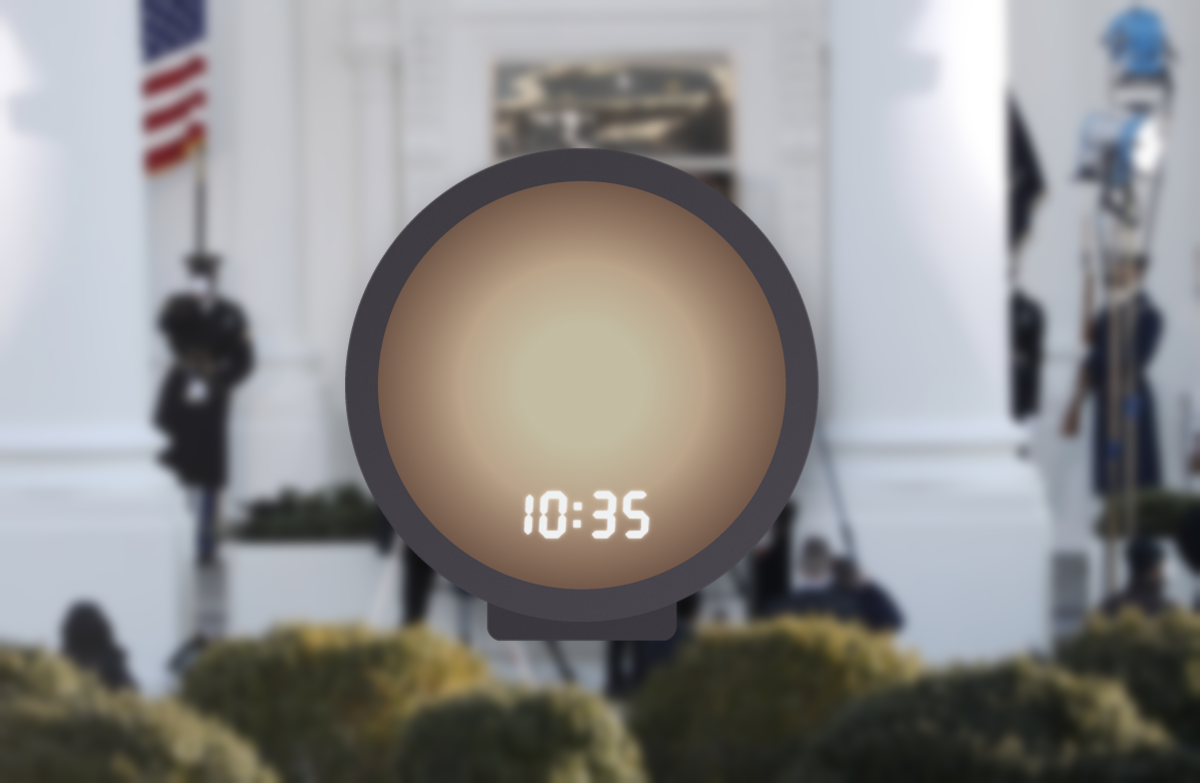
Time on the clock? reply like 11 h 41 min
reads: 10 h 35 min
